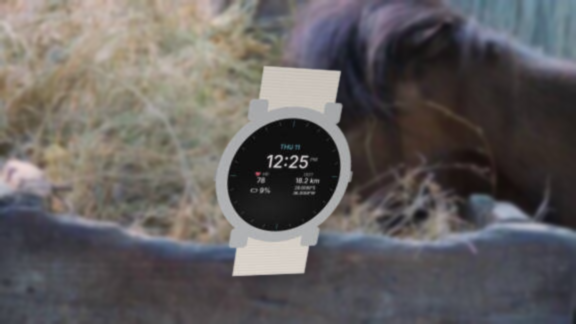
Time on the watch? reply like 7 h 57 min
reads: 12 h 25 min
